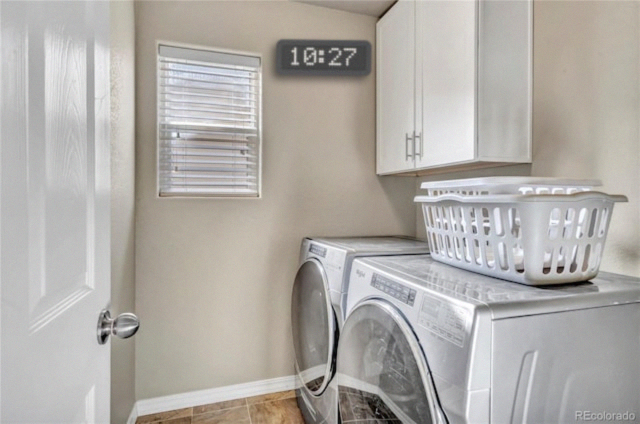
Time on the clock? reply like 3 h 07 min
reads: 10 h 27 min
